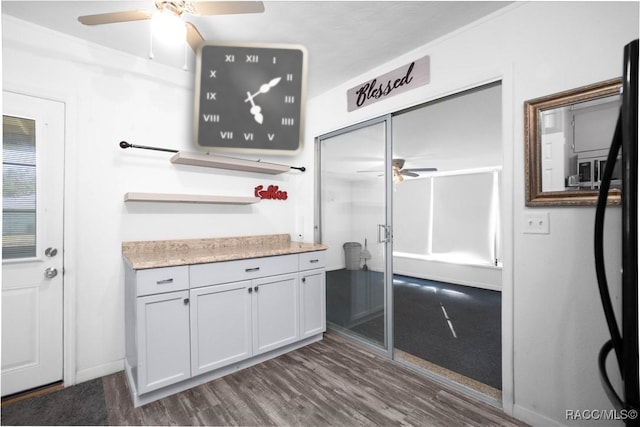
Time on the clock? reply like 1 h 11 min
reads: 5 h 09 min
